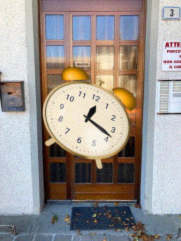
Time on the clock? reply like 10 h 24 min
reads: 12 h 18 min
